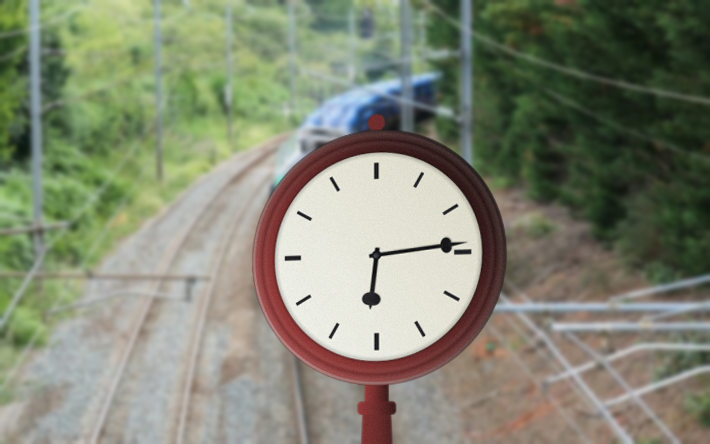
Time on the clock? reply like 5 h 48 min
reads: 6 h 14 min
